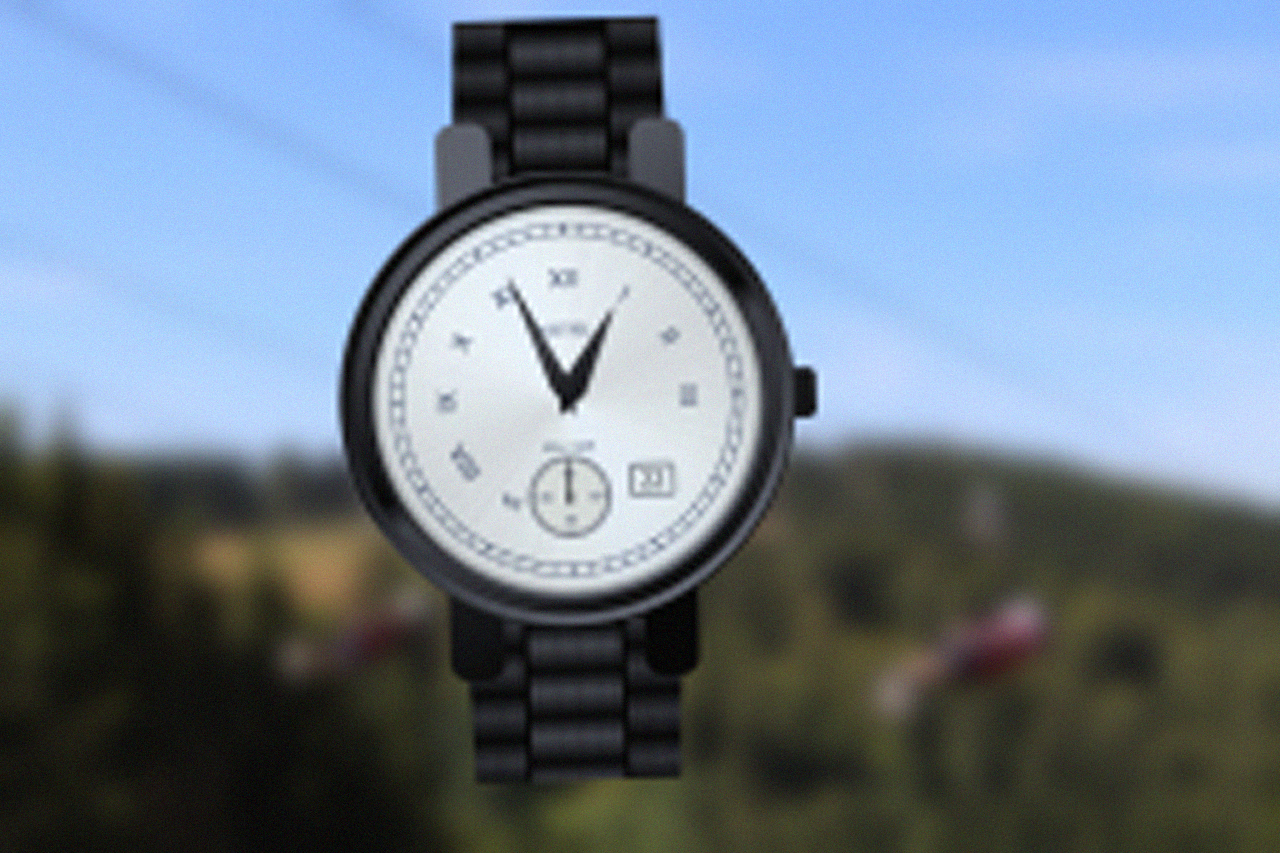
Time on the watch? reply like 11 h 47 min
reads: 12 h 56 min
